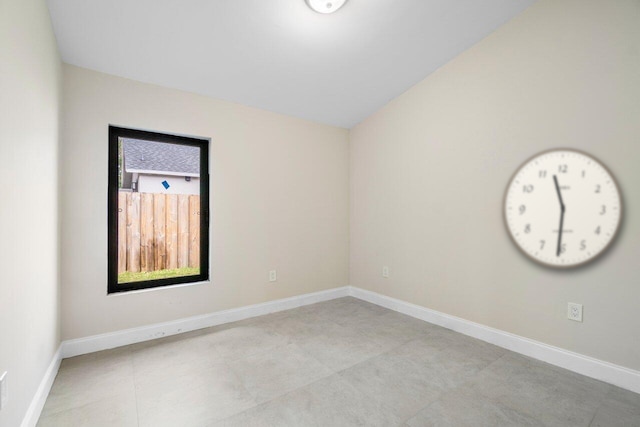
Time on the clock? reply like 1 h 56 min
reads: 11 h 31 min
